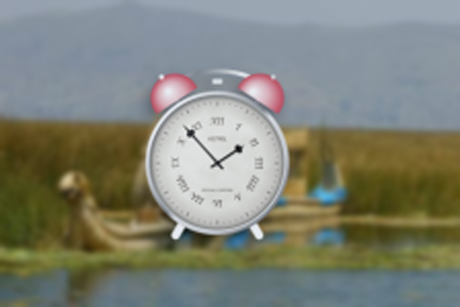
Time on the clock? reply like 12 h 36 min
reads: 1 h 53 min
